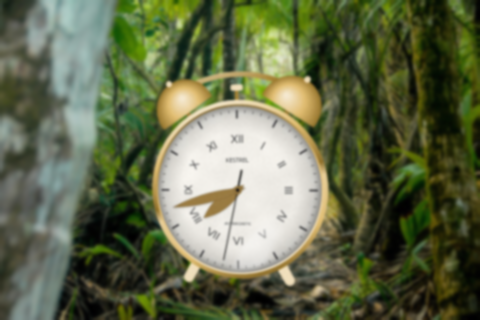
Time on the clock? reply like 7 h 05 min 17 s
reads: 7 h 42 min 32 s
